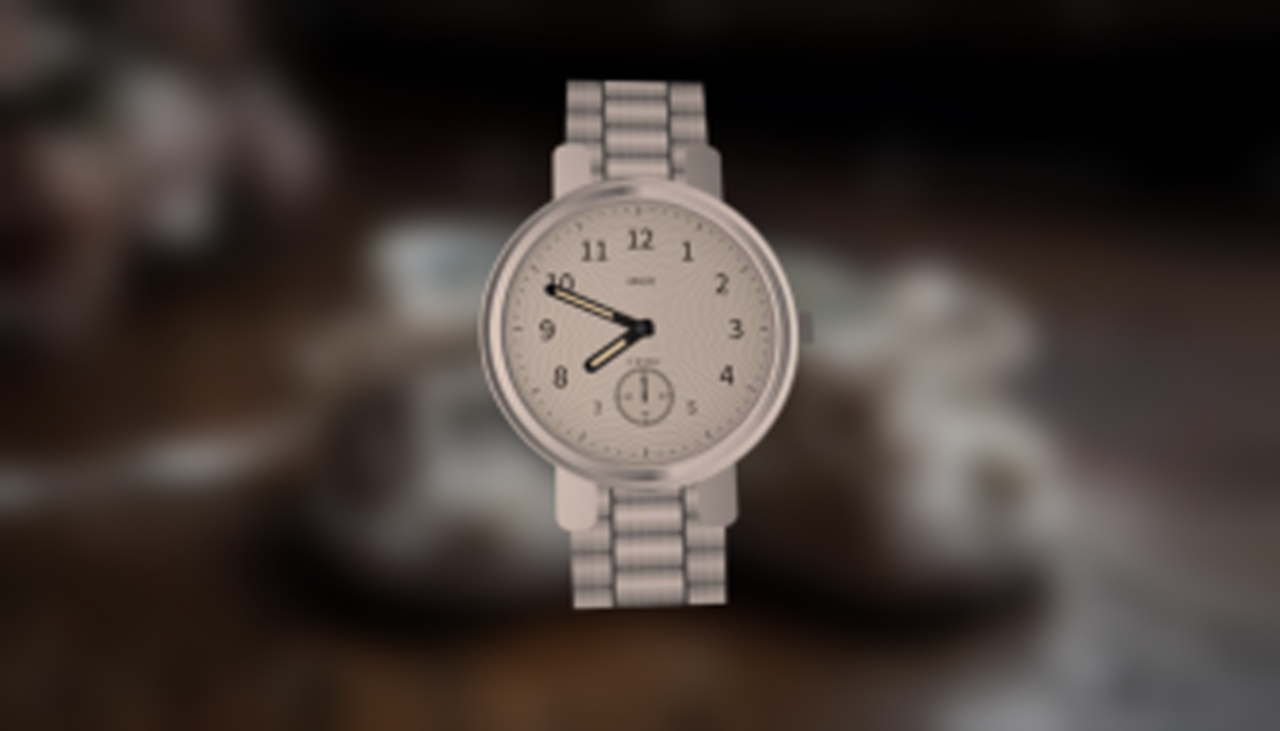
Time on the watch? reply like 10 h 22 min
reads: 7 h 49 min
